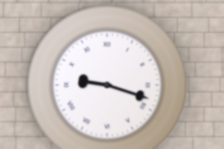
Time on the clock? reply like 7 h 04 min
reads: 9 h 18 min
